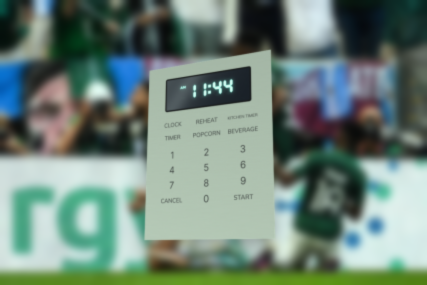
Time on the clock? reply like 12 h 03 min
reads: 11 h 44 min
